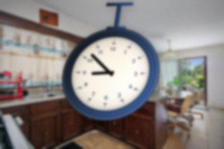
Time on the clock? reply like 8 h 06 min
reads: 8 h 52 min
